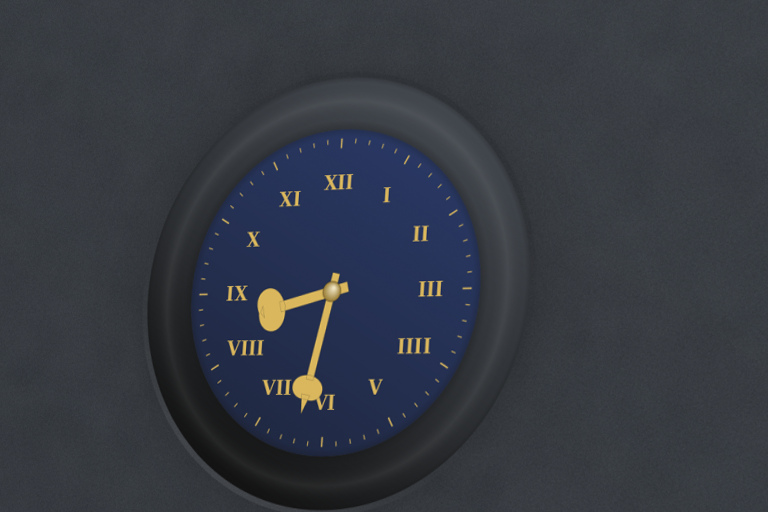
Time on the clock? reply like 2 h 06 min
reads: 8 h 32 min
